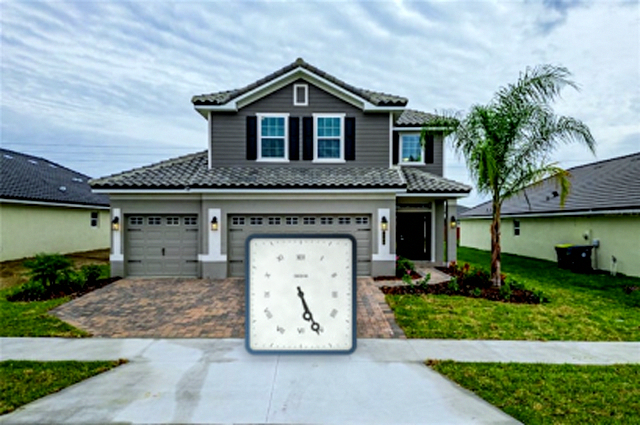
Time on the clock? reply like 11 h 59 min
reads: 5 h 26 min
